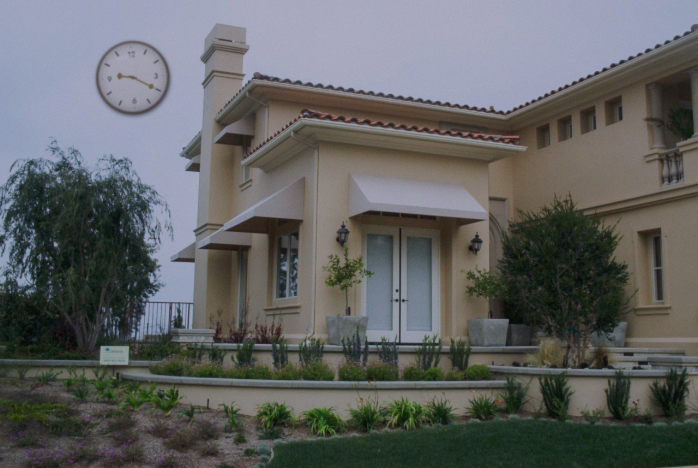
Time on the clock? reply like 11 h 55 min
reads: 9 h 20 min
